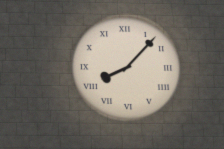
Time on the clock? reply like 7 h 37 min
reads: 8 h 07 min
